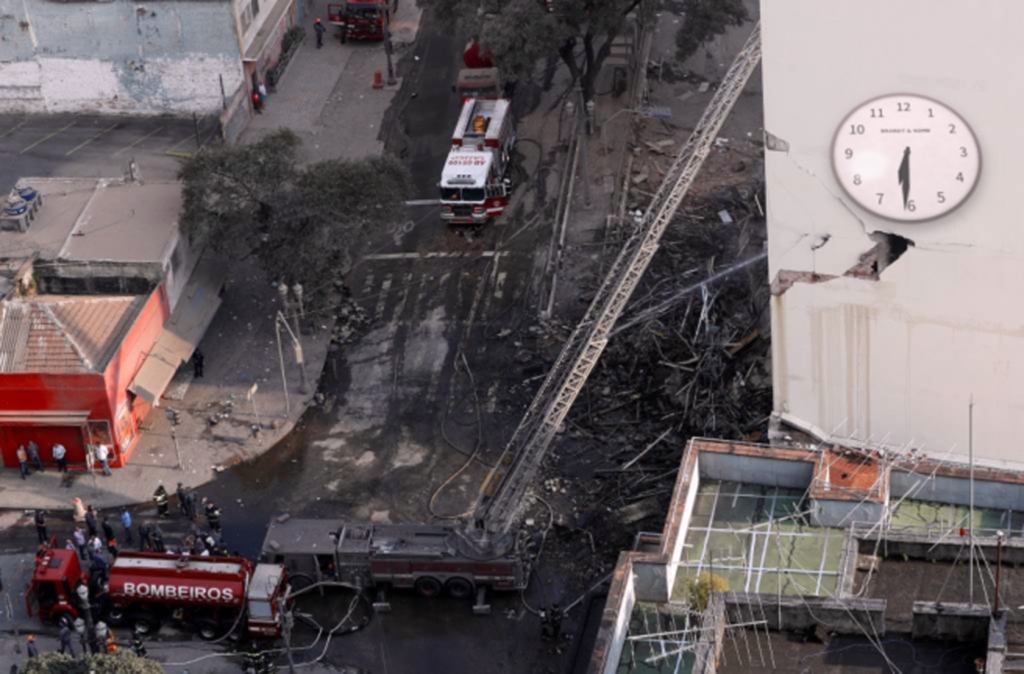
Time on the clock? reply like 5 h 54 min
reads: 6 h 31 min
